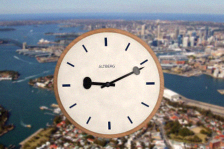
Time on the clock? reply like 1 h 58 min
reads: 9 h 11 min
